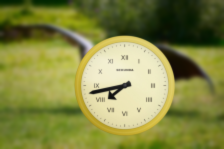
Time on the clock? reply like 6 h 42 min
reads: 7 h 43 min
